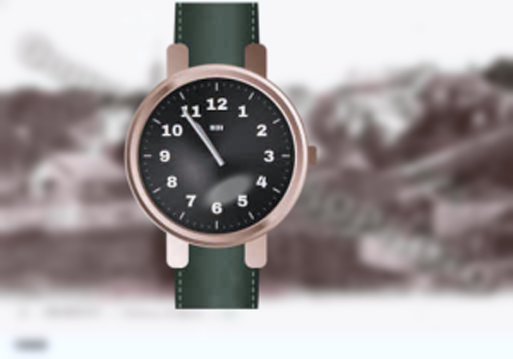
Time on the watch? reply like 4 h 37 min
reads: 10 h 54 min
